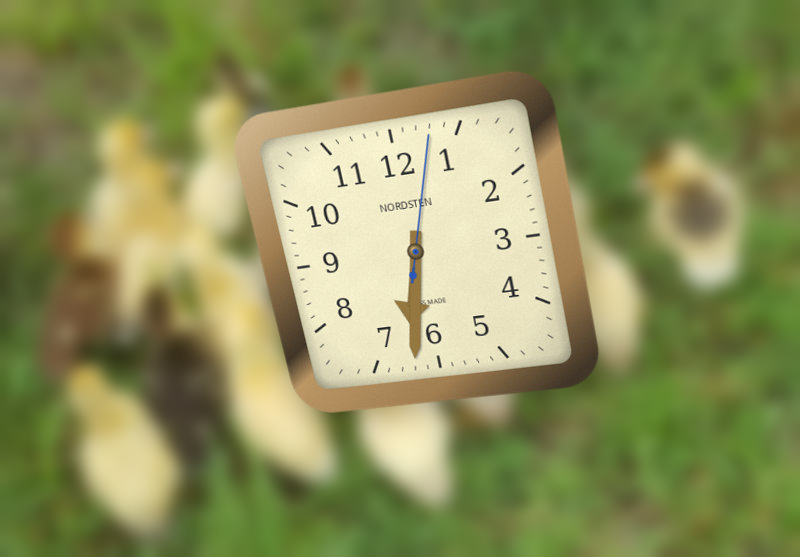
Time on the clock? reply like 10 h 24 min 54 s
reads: 6 h 32 min 03 s
